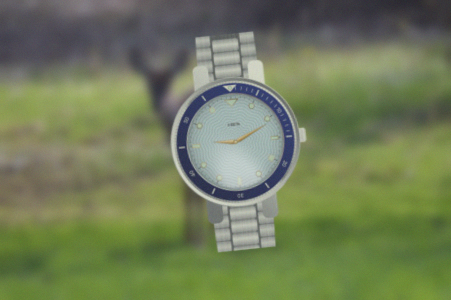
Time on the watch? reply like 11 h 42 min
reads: 9 h 11 min
